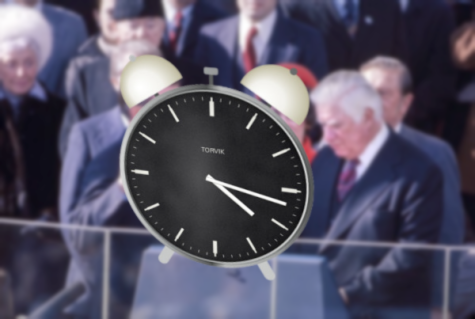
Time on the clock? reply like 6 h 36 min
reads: 4 h 17 min
